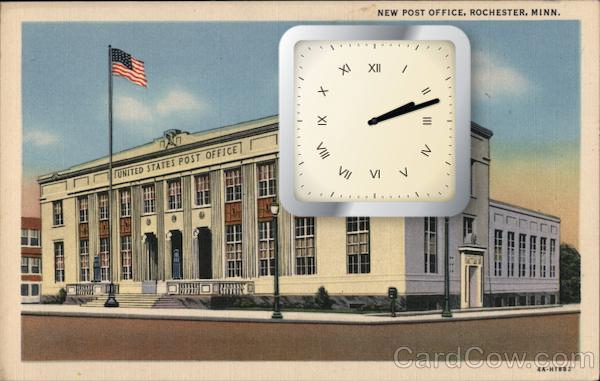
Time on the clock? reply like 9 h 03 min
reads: 2 h 12 min
